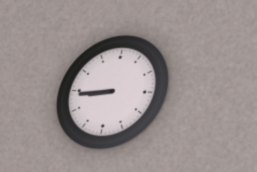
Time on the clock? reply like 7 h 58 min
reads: 8 h 44 min
